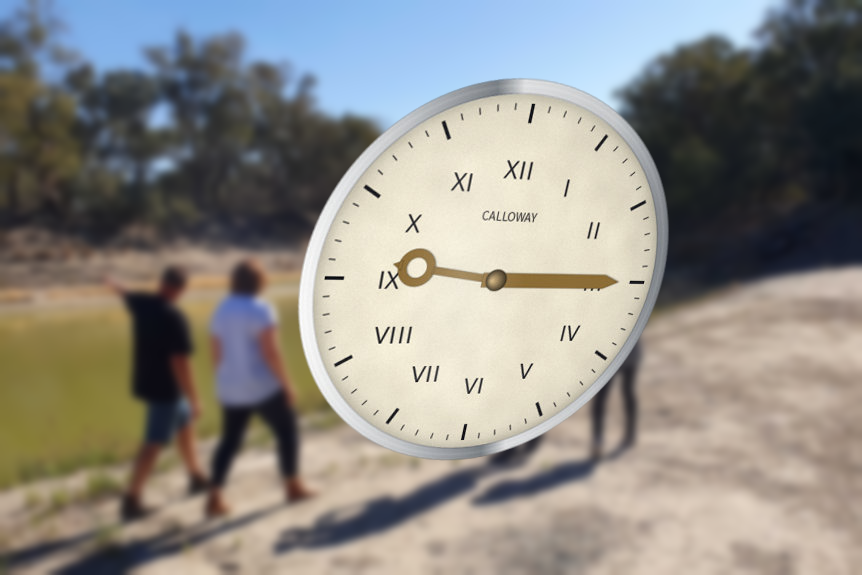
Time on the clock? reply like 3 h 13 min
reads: 9 h 15 min
